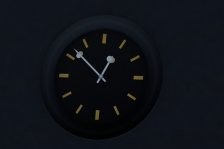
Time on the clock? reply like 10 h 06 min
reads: 12 h 52 min
